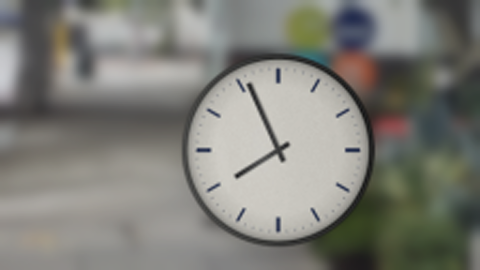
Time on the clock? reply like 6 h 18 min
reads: 7 h 56 min
